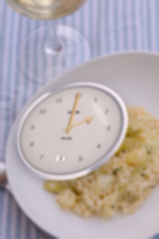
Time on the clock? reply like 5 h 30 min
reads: 2 h 00 min
